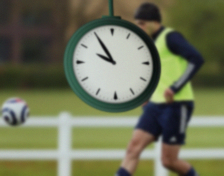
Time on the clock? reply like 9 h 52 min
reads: 9 h 55 min
